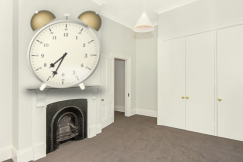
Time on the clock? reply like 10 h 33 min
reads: 7 h 34 min
